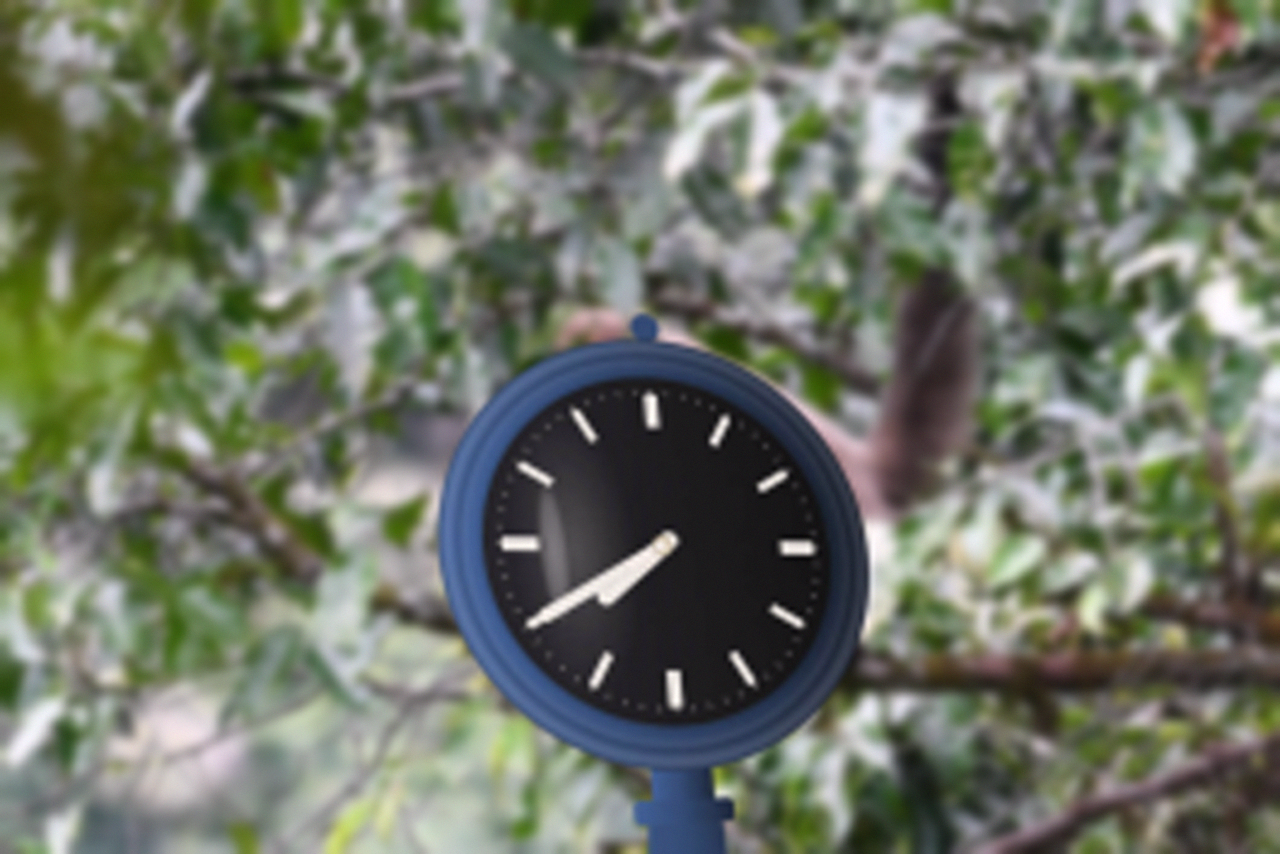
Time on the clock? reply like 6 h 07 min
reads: 7 h 40 min
